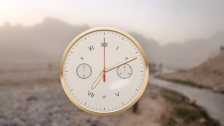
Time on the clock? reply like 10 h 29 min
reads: 7 h 11 min
